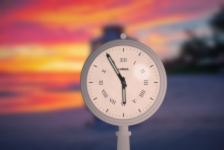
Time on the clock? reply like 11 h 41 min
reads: 5 h 55 min
